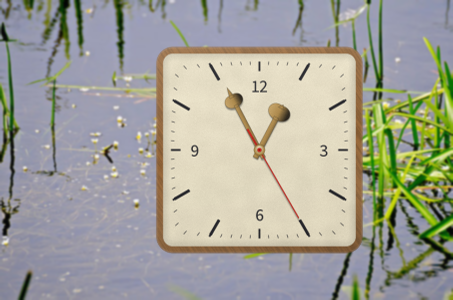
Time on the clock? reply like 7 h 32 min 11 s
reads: 12 h 55 min 25 s
